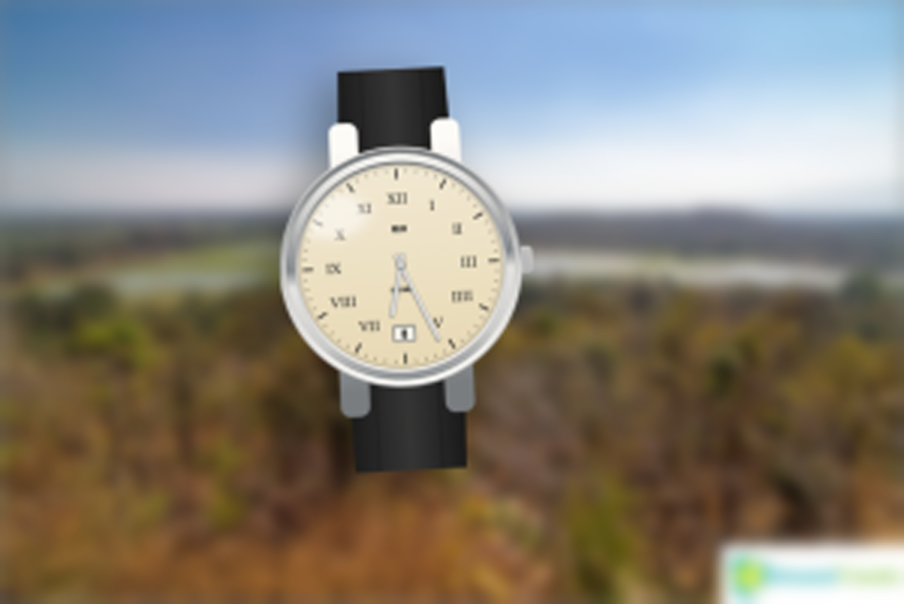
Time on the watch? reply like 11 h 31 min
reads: 6 h 26 min
